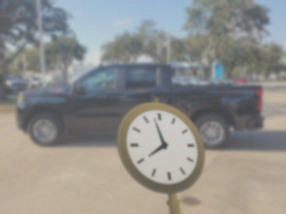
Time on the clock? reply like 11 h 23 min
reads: 7 h 58 min
